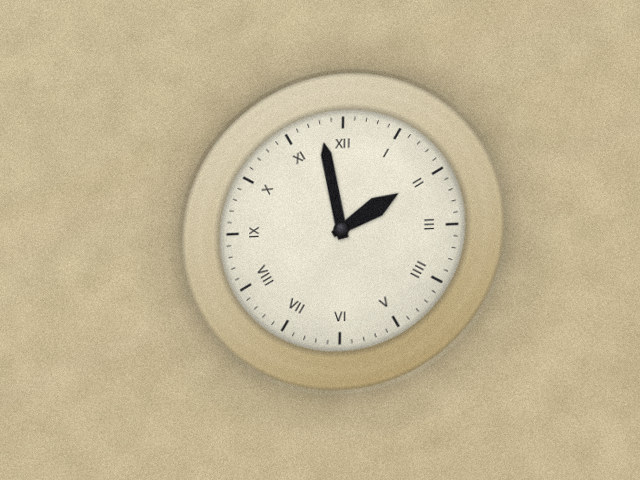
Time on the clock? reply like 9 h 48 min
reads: 1 h 58 min
